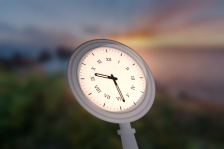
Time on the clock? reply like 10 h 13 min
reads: 9 h 28 min
